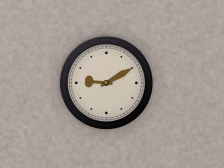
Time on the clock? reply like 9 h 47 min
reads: 9 h 10 min
